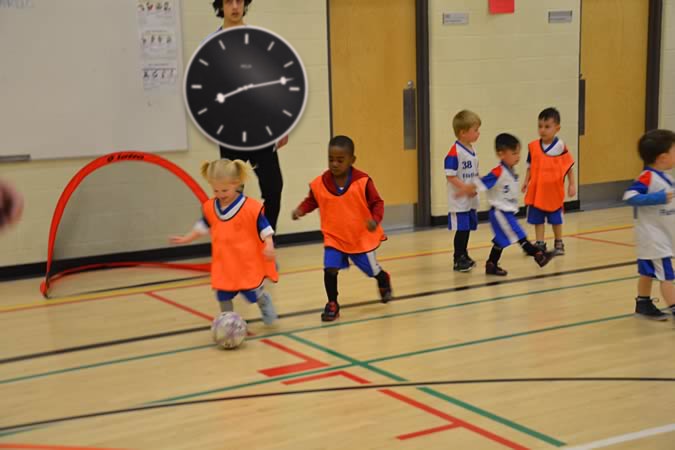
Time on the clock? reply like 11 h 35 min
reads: 8 h 13 min
